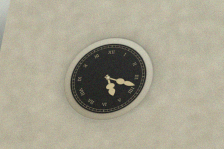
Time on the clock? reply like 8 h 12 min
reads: 5 h 18 min
